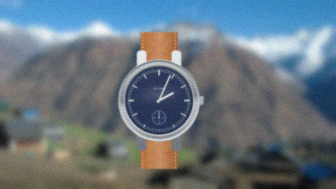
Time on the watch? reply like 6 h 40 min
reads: 2 h 04 min
